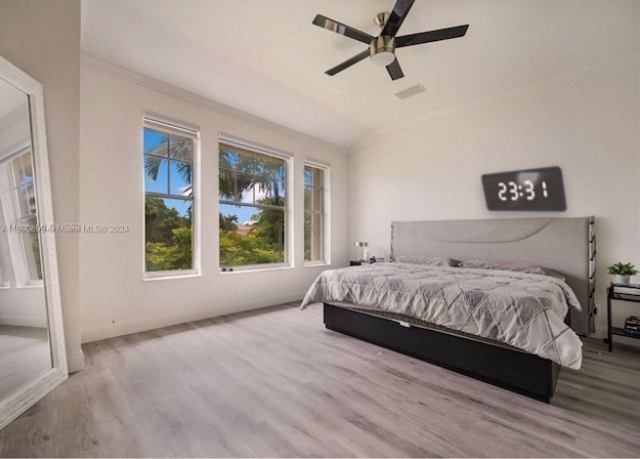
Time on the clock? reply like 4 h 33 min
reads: 23 h 31 min
